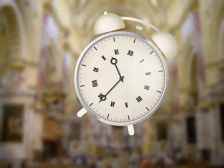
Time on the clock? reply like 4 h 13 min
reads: 10 h 34 min
